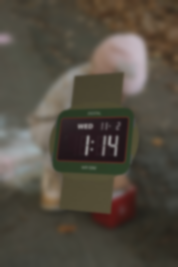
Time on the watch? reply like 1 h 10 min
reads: 1 h 14 min
